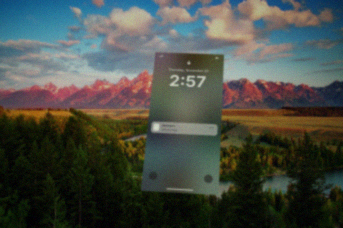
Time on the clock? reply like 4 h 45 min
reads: 2 h 57 min
